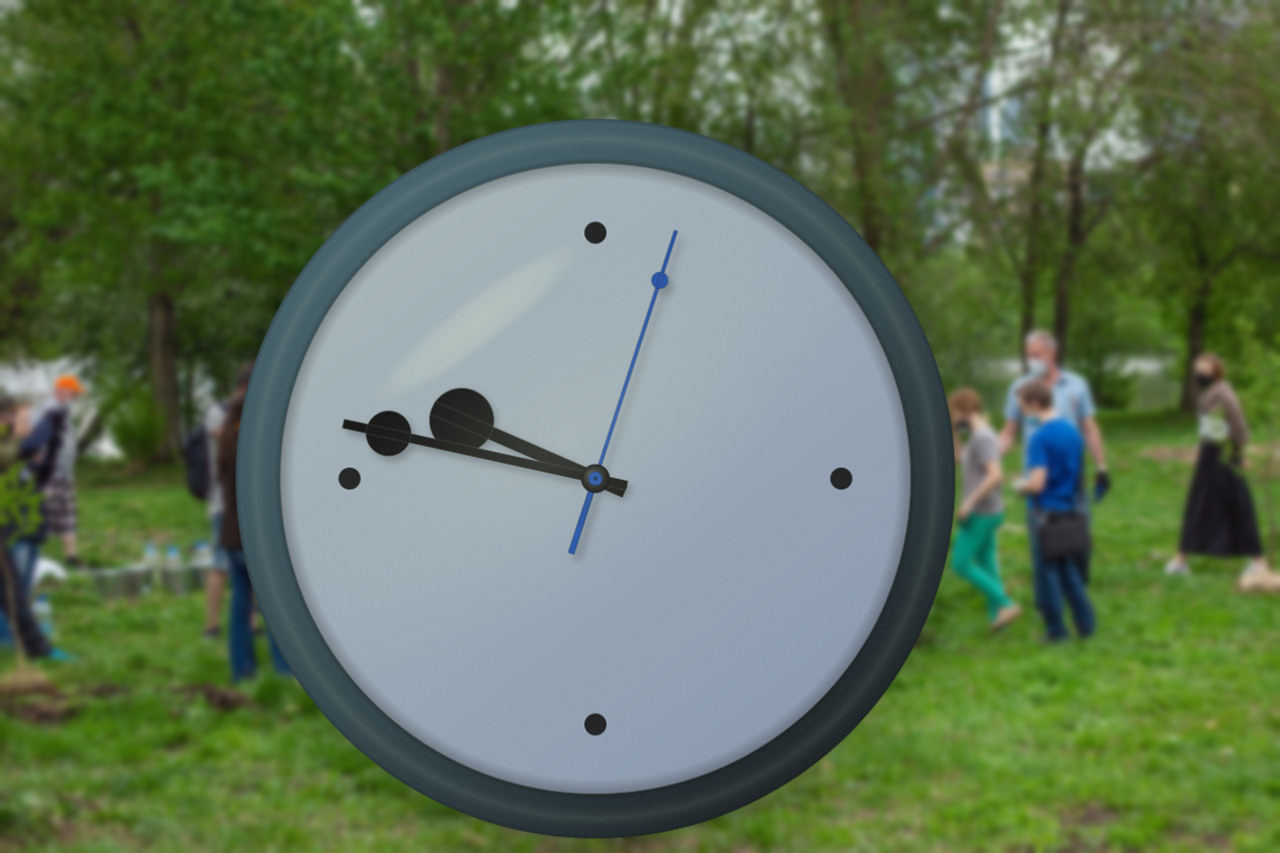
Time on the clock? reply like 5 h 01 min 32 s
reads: 9 h 47 min 03 s
